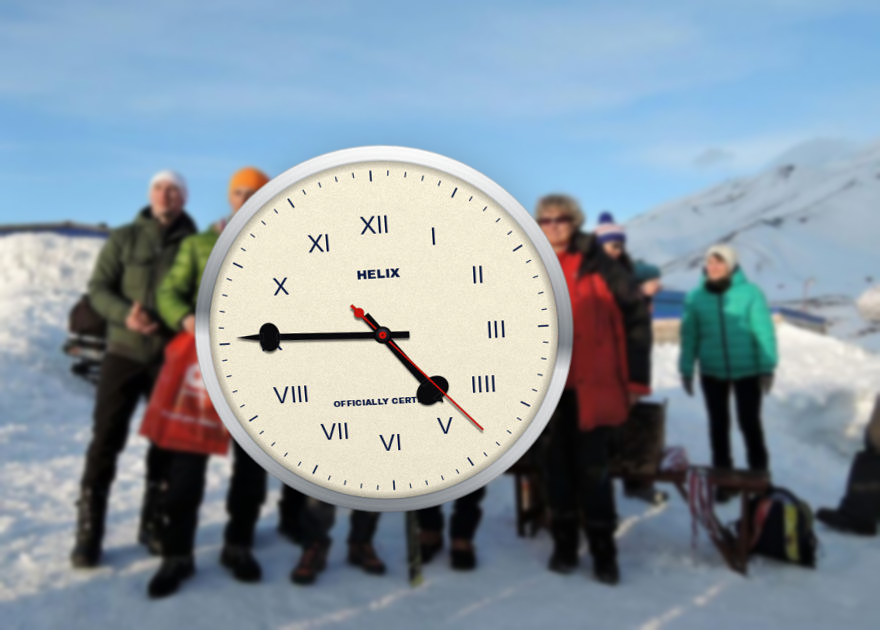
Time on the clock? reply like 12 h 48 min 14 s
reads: 4 h 45 min 23 s
